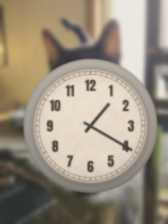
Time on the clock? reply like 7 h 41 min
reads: 1 h 20 min
